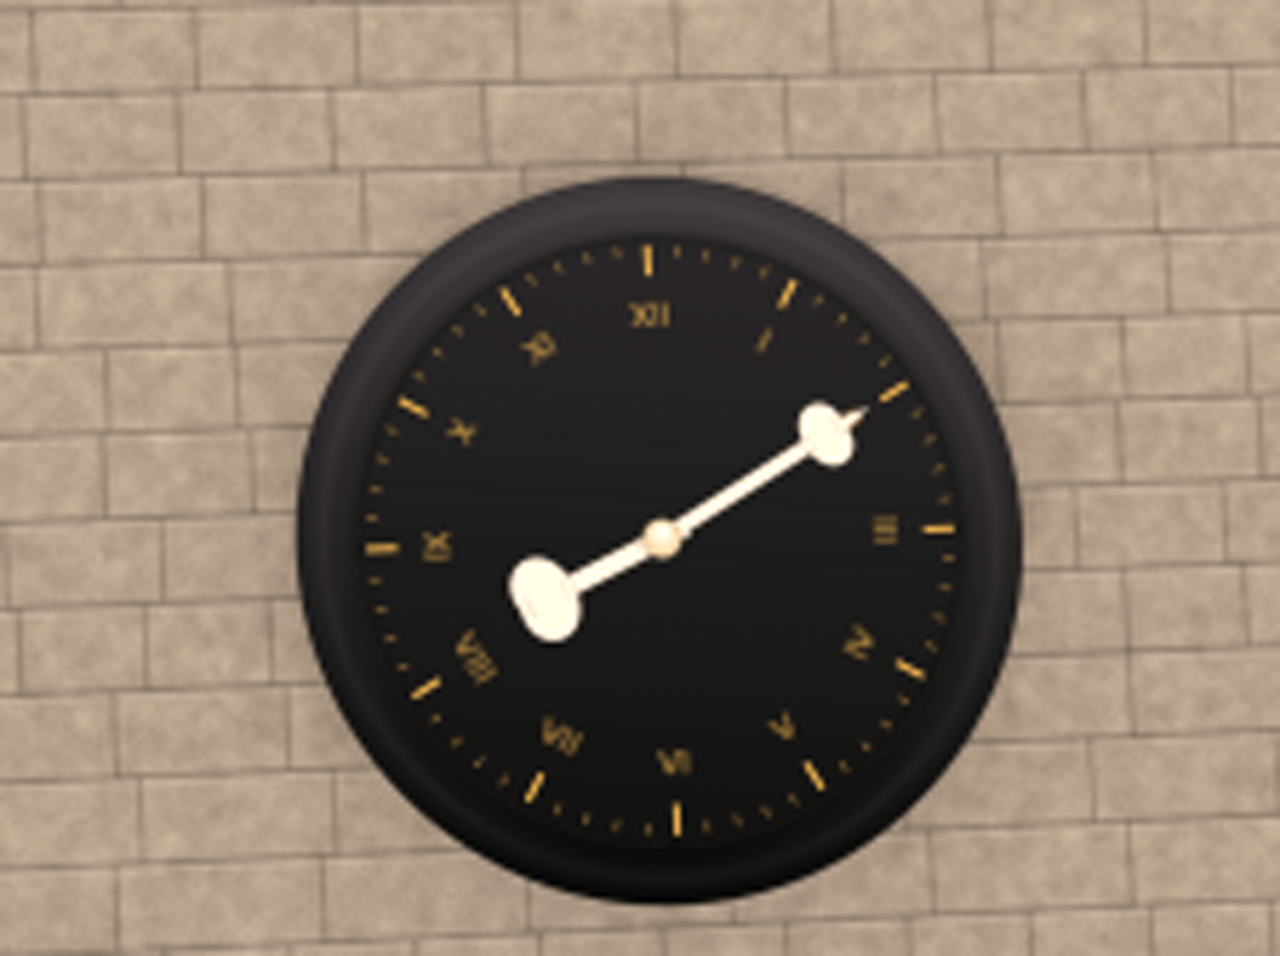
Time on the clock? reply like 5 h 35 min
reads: 8 h 10 min
